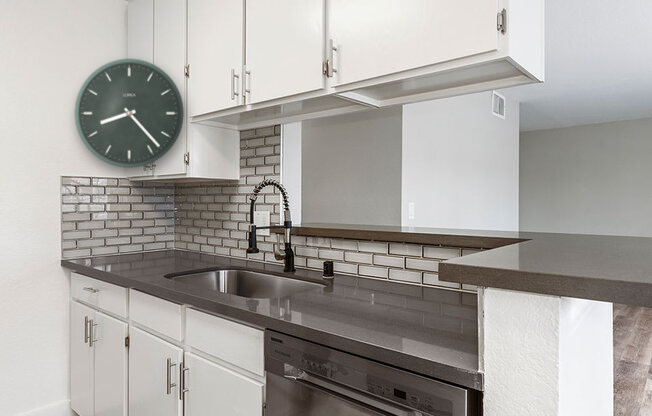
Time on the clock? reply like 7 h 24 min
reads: 8 h 23 min
